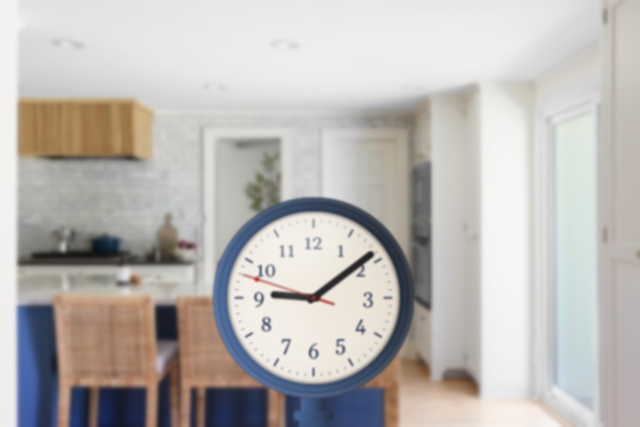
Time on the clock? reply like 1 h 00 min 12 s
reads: 9 h 08 min 48 s
